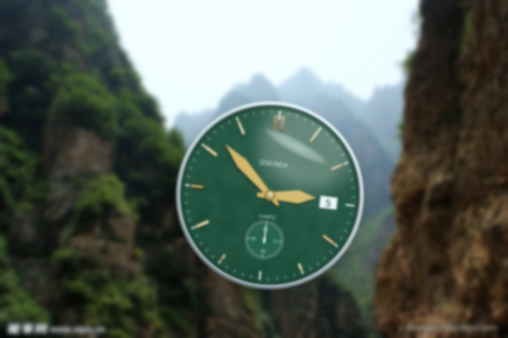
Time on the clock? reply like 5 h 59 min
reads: 2 h 52 min
